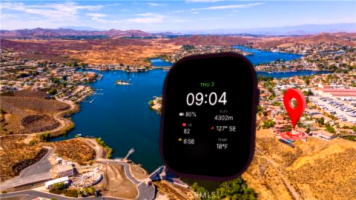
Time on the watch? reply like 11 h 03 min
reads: 9 h 04 min
